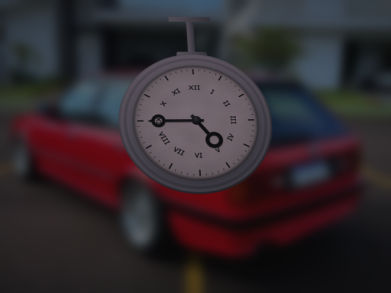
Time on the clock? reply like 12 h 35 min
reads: 4 h 45 min
